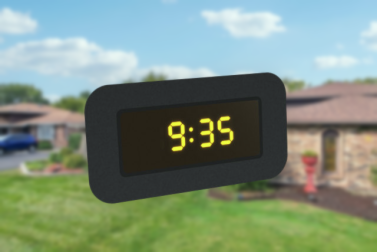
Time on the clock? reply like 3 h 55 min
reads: 9 h 35 min
